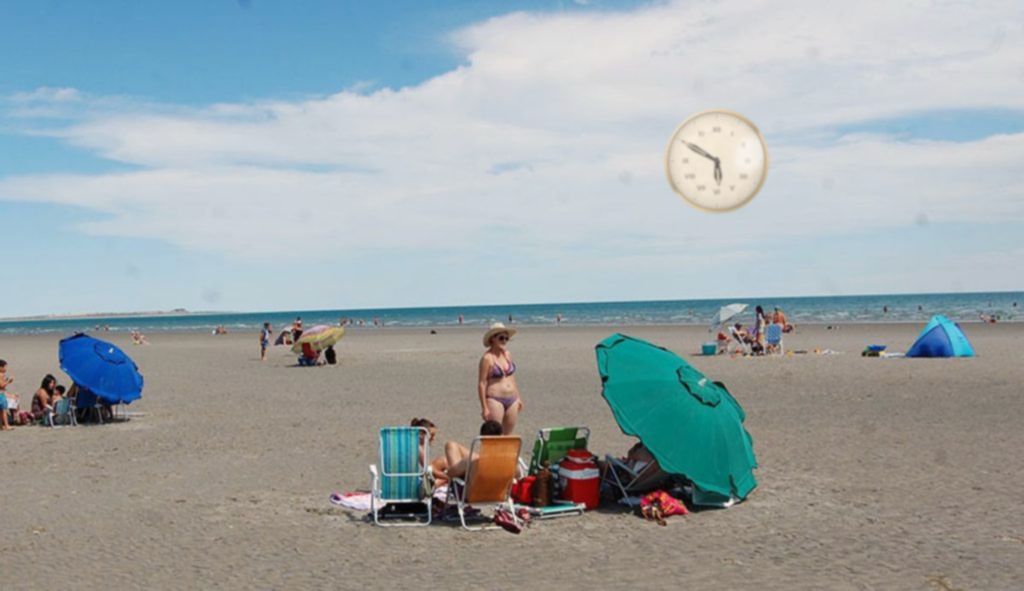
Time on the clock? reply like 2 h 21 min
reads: 5 h 50 min
